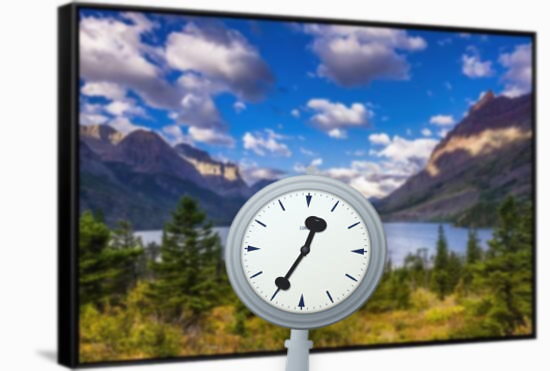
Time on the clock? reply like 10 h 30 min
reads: 12 h 35 min
